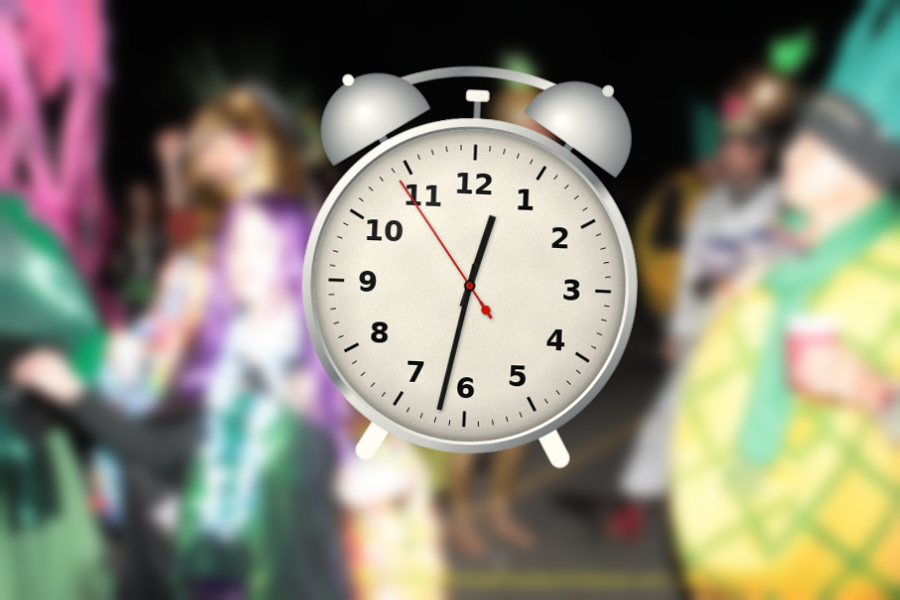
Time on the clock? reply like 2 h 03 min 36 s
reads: 12 h 31 min 54 s
